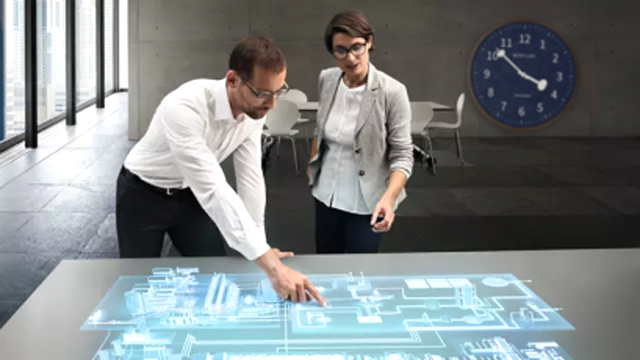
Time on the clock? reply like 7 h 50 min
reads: 3 h 52 min
